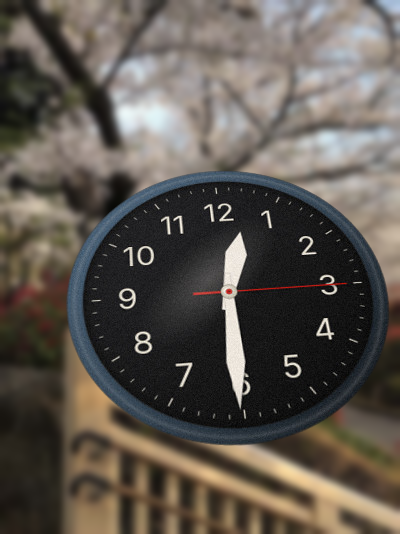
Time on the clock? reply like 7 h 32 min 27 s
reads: 12 h 30 min 15 s
